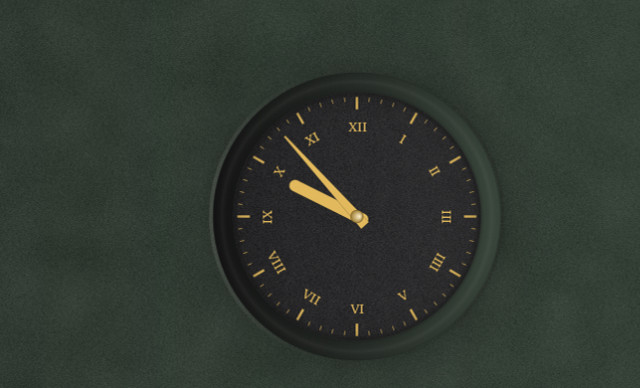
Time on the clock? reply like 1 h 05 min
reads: 9 h 53 min
